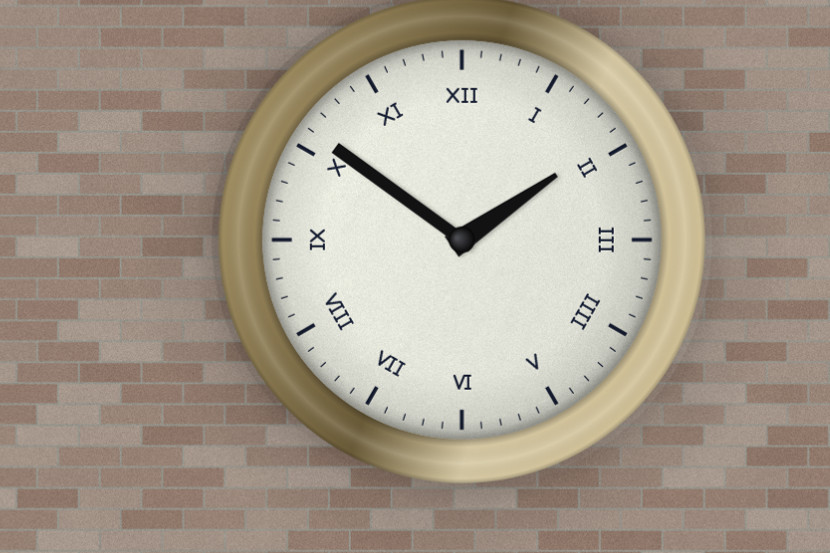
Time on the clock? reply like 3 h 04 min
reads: 1 h 51 min
